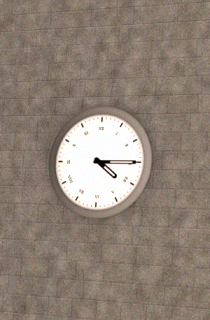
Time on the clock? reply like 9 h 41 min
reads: 4 h 15 min
